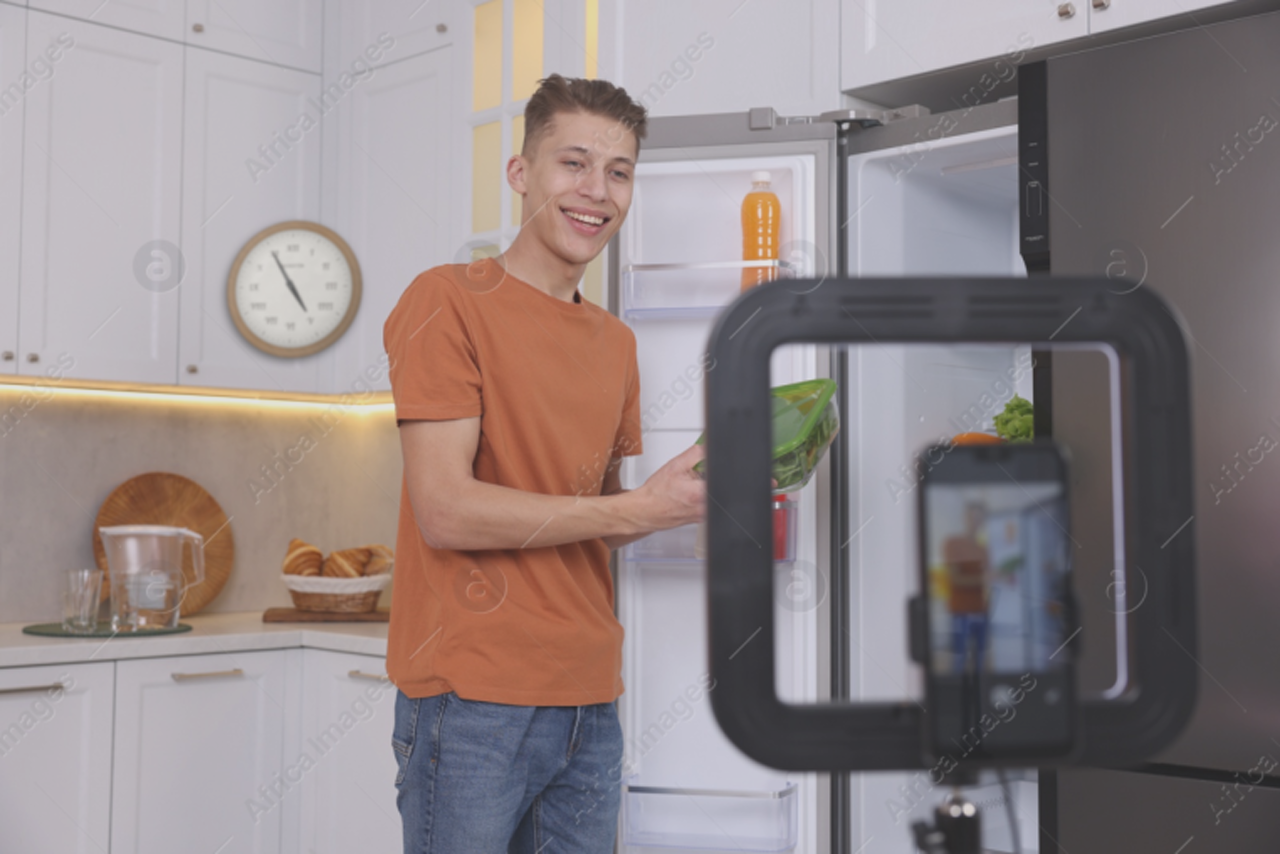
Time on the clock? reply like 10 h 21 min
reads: 4 h 55 min
